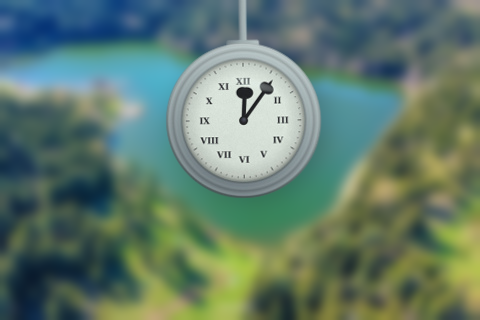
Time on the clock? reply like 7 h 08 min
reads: 12 h 06 min
